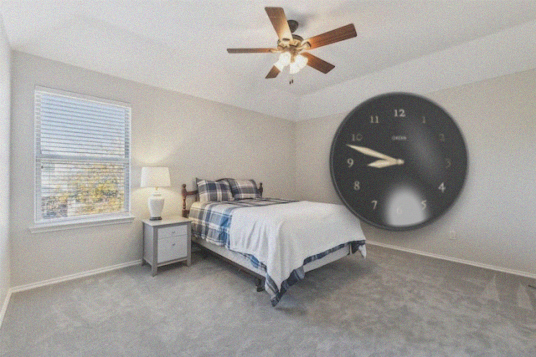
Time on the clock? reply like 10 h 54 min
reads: 8 h 48 min
